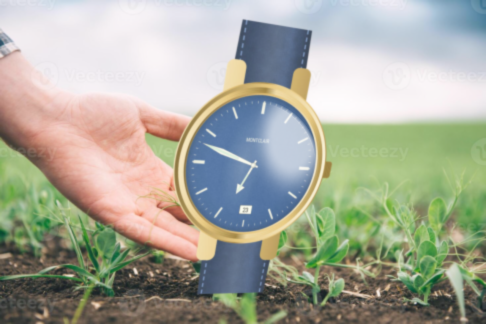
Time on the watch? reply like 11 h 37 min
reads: 6 h 48 min
